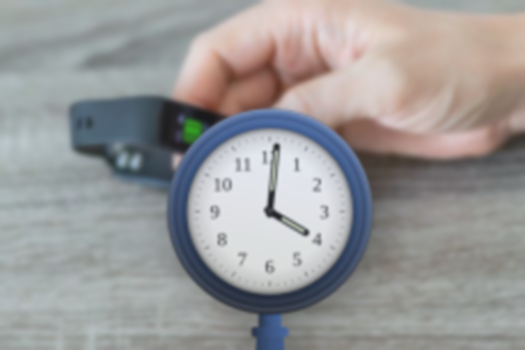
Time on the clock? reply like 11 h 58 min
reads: 4 h 01 min
